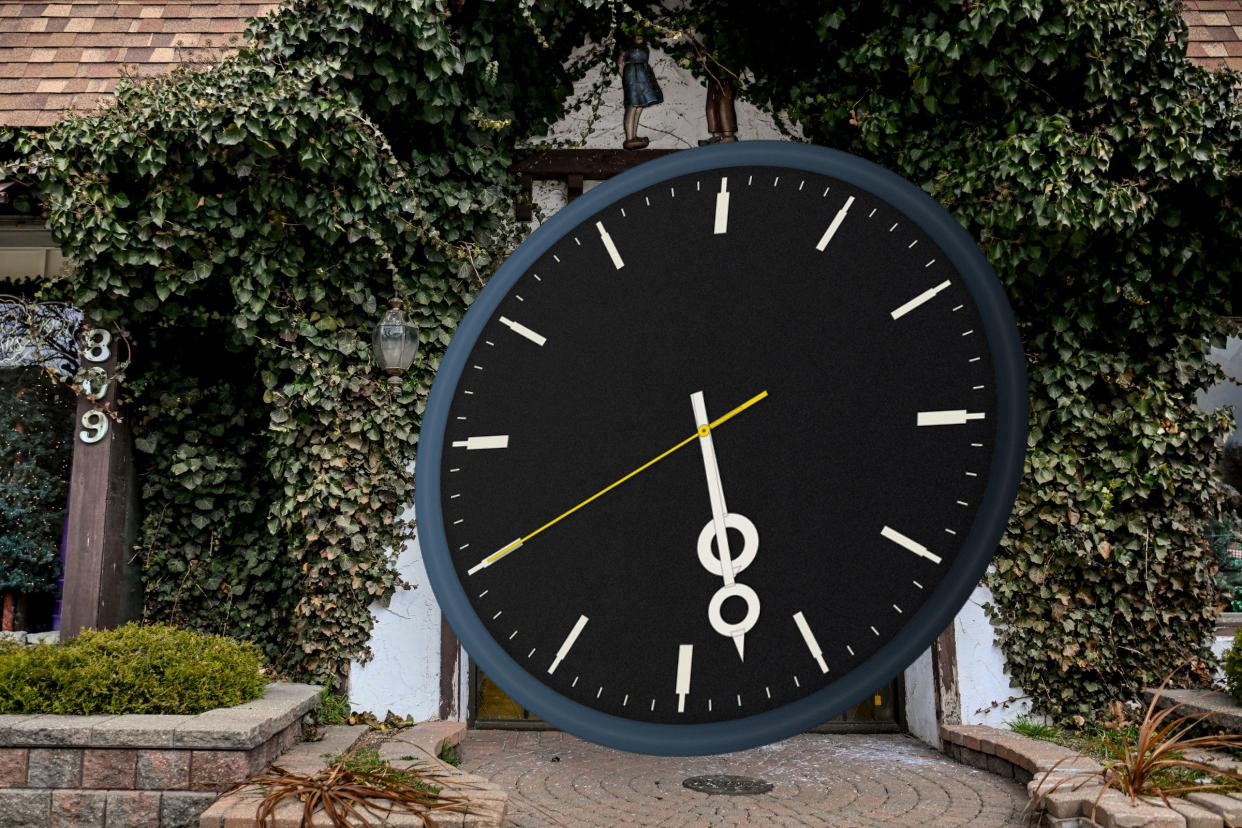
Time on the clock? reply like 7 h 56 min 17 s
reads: 5 h 27 min 40 s
